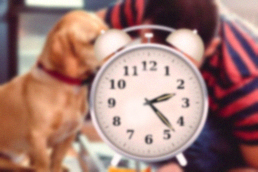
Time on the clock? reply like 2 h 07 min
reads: 2 h 23 min
